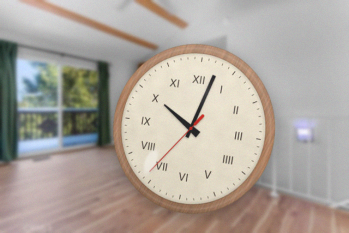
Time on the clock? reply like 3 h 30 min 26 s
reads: 10 h 02 min 36 s
